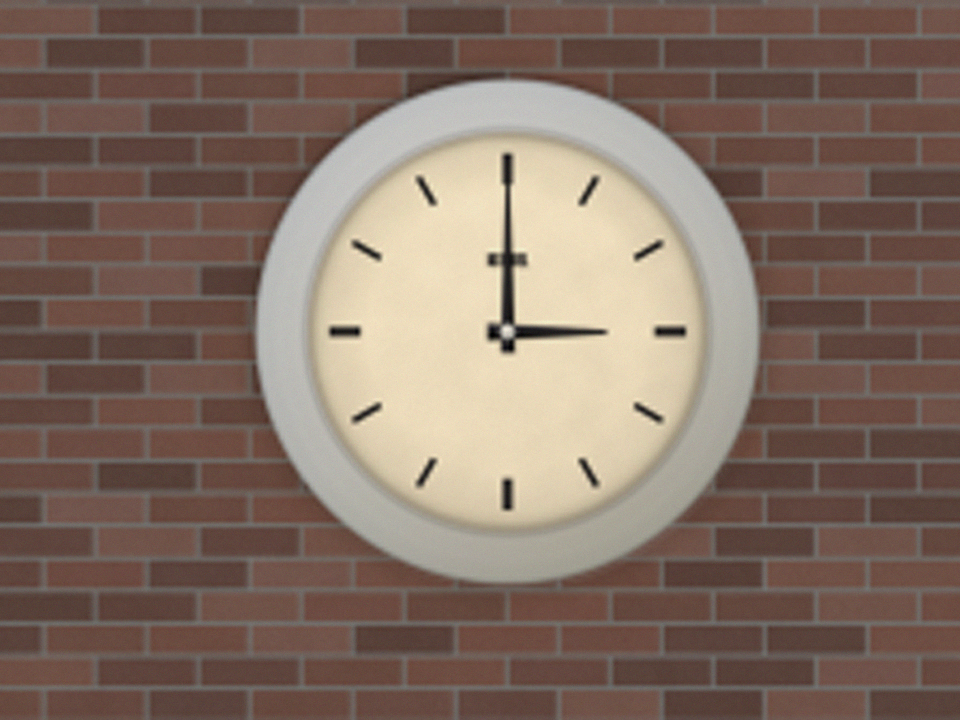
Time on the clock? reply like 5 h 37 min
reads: 3 h 00 min
